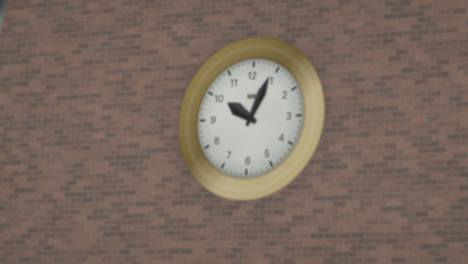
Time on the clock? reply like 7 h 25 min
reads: 10 h 04 min
